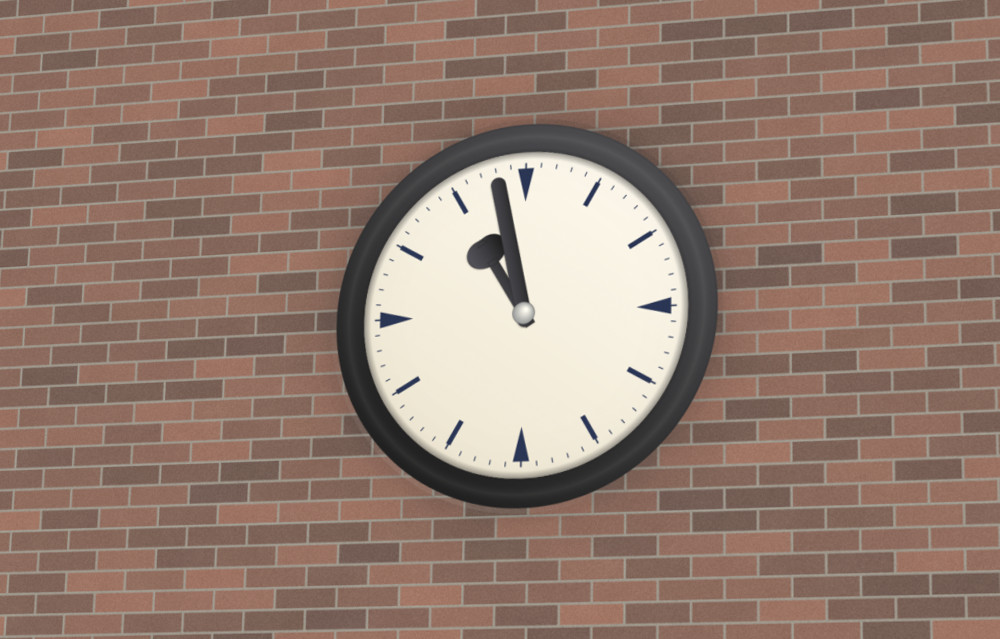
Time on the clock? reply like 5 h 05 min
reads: 10 h 58 min
